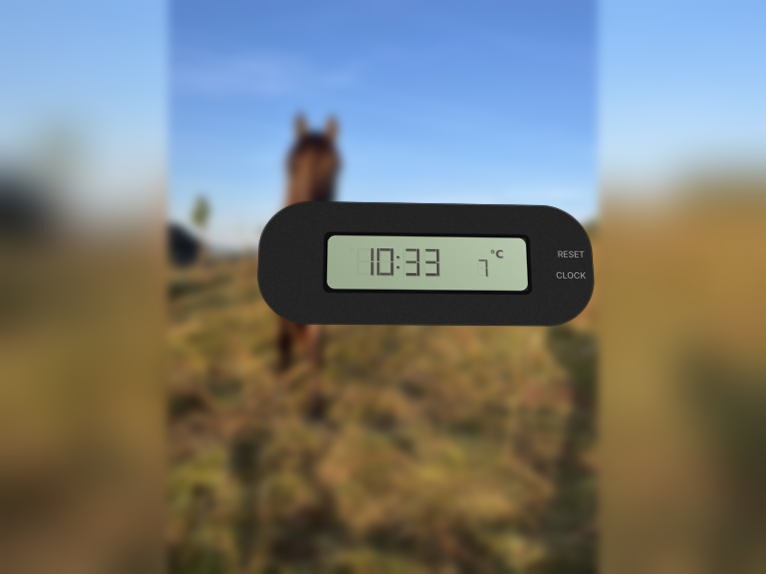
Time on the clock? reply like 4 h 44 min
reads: 10 h 33 min
